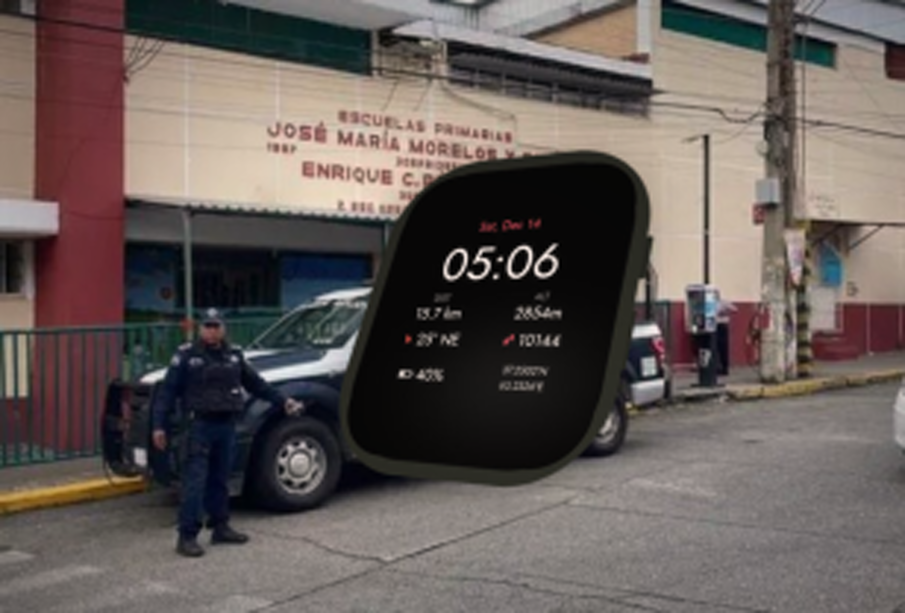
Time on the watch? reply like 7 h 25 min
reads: 5 h 06 min
